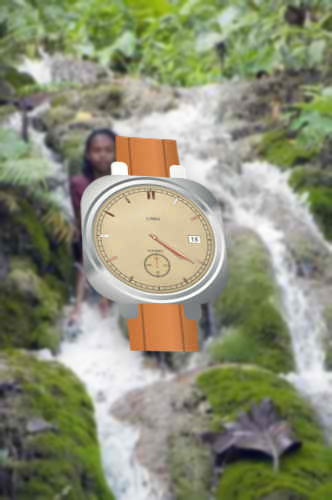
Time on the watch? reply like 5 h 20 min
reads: 4 h 21 min
